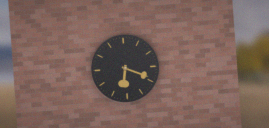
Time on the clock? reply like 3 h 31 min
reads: 6 h 19 min
